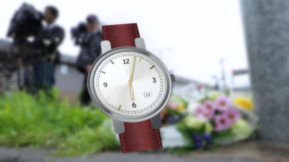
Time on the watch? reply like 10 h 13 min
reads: 6 h 03 min
